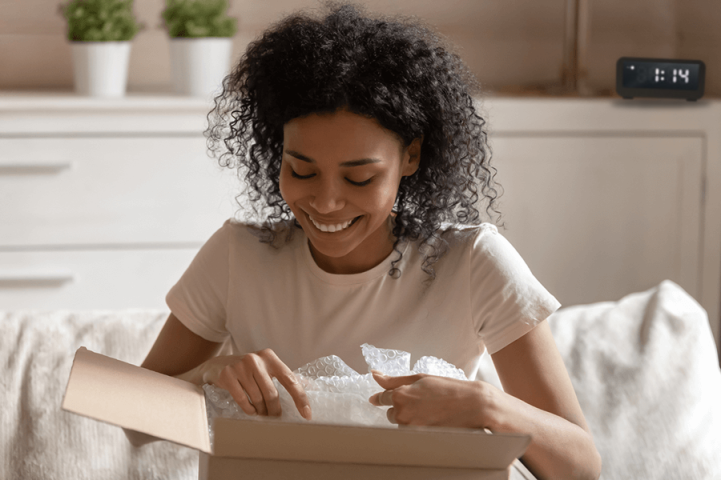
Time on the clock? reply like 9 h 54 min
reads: 1 h 14 min
